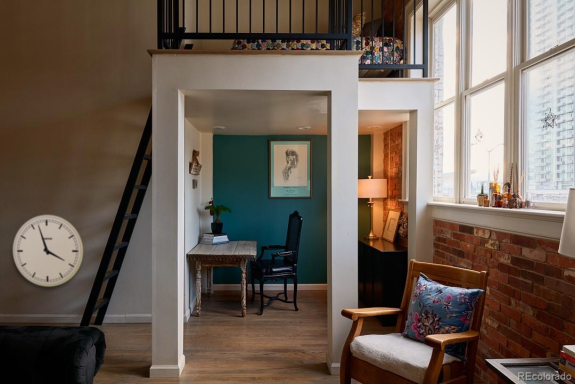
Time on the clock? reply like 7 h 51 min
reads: 3 h 57 min
